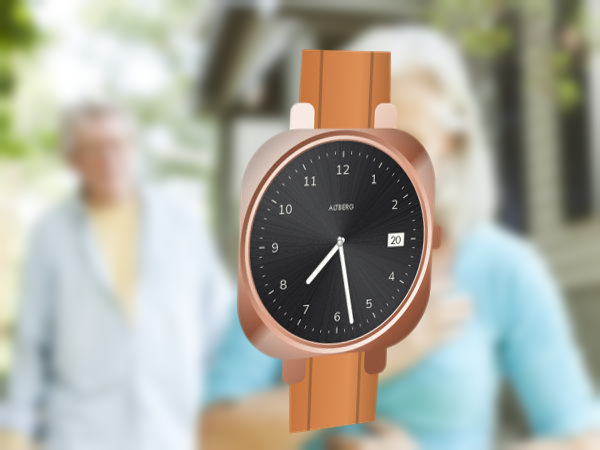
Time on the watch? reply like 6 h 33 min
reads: 7 h 28 min
